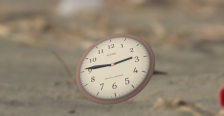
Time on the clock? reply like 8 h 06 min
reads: 2 h 46 min
